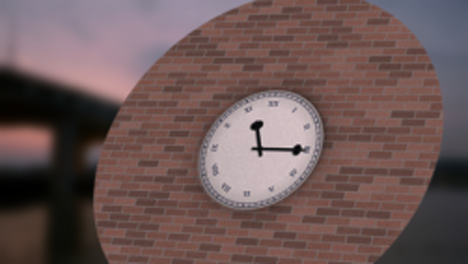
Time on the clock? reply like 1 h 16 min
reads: 11 h 15 min
